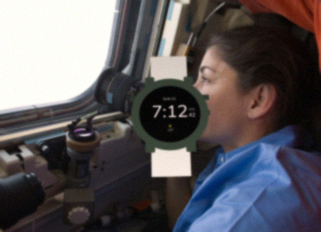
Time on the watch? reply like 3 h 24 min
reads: 7 h 12 min
